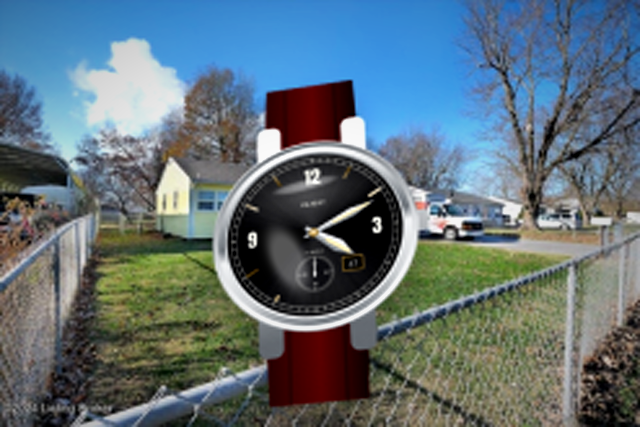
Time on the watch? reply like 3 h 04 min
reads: 4 h 11 min
